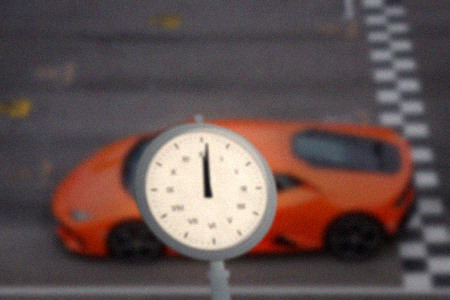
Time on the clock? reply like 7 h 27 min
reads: 12 h 01 min
